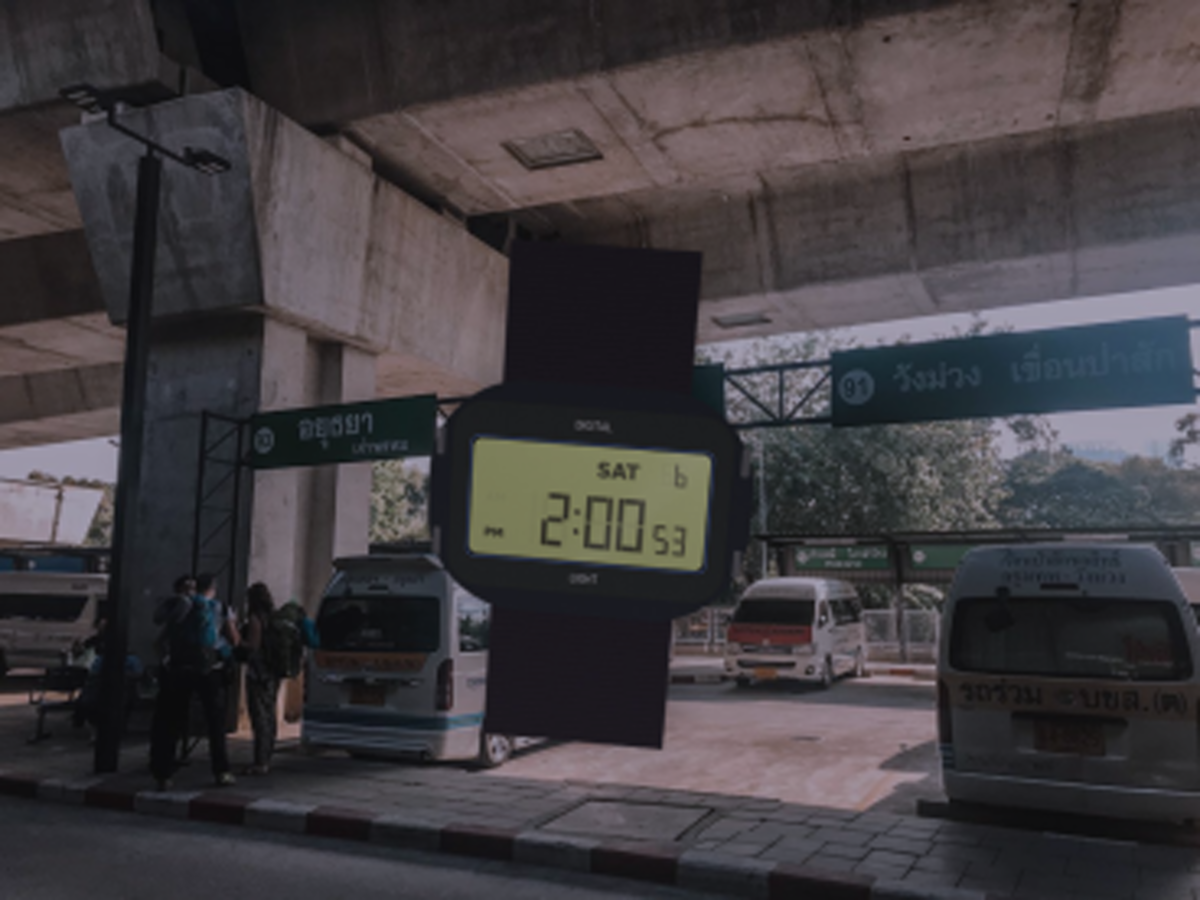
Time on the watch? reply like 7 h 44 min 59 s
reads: 2 h 00 min 53 s
